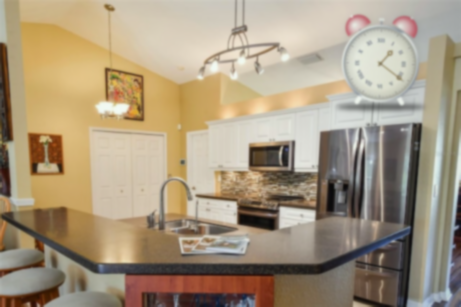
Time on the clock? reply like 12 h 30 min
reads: 1 h 21 min
